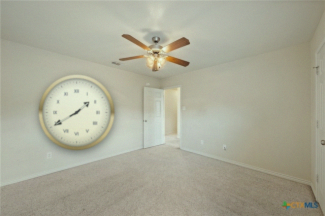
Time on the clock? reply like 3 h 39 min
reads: 1 h 40 min
